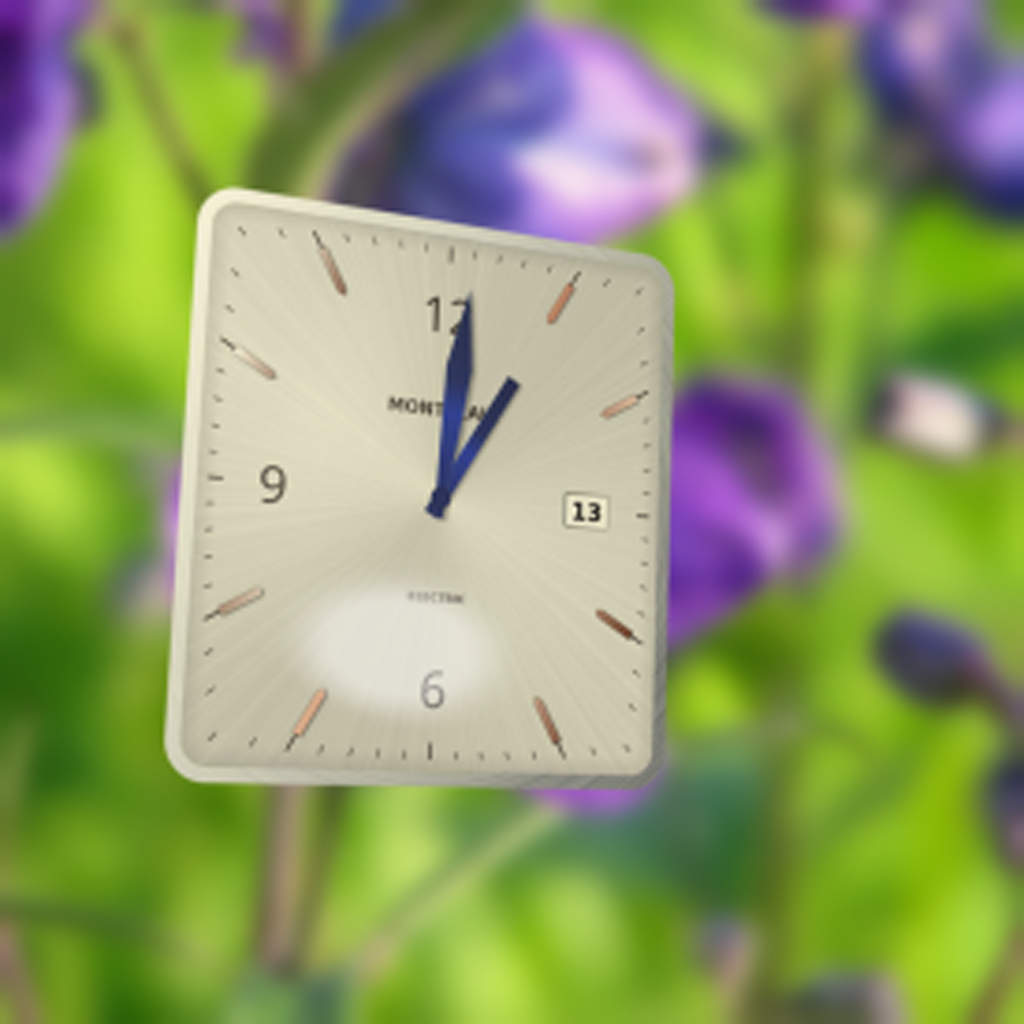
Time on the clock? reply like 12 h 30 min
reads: 1 h 01 min
